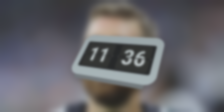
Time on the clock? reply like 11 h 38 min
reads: 11 h 36 min
